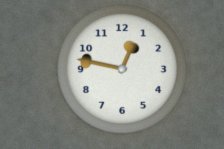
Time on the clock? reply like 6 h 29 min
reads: 12 h 47 min
